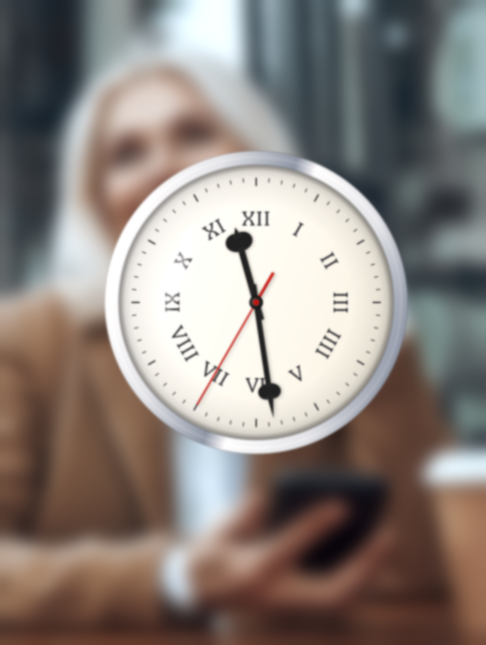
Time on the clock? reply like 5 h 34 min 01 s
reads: 11 h 28 min 35 s
